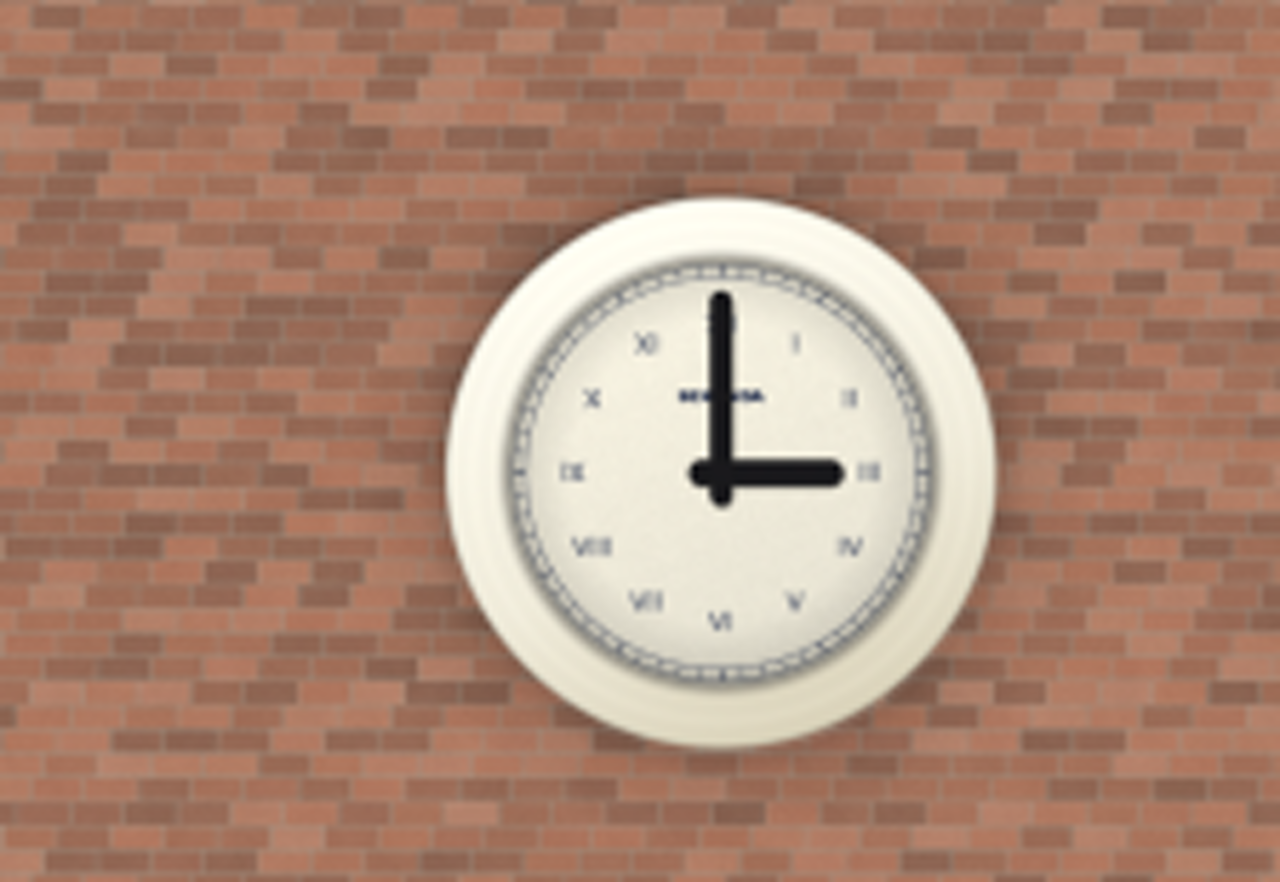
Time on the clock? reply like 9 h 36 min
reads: 3 h 00 min
